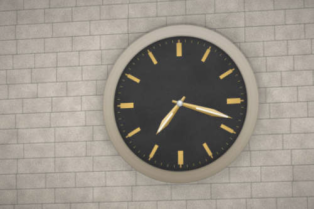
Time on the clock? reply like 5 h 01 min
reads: 7 h 18 min
